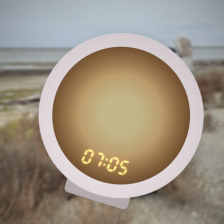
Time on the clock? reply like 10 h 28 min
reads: 7 h 05 min
